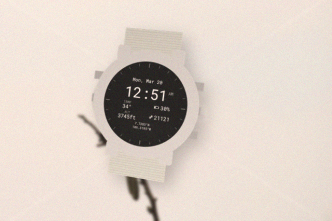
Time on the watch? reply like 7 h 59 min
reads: 12 h 51 min
